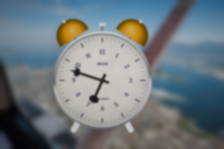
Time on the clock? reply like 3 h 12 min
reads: 6 h 48 min
